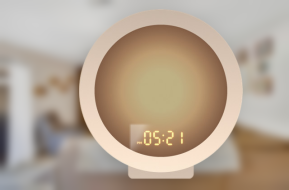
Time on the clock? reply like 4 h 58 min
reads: 5 h 21 min
